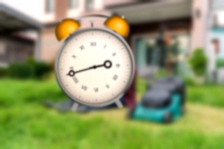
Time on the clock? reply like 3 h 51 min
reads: 2 h 43 min
